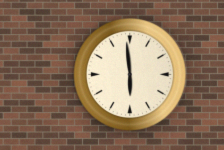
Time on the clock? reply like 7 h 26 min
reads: 5 h 59 min
